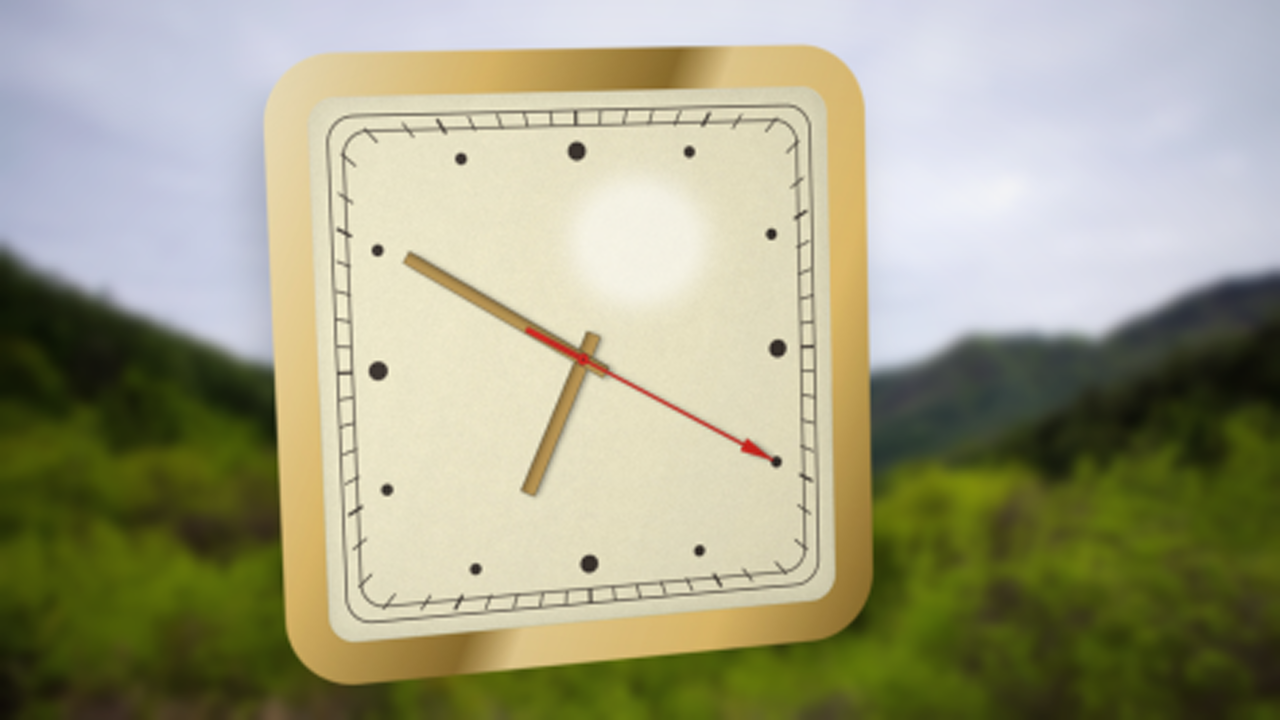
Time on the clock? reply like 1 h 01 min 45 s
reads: 6 h 50 min 20 s
